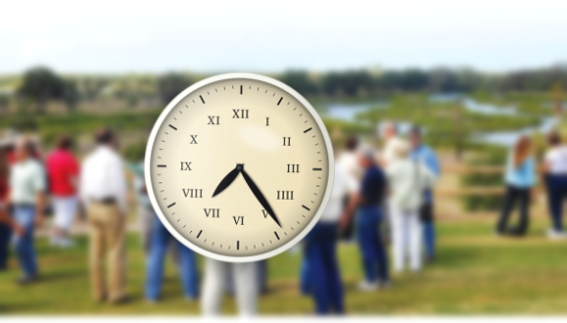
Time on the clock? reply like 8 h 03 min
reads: 7 h 24 min
